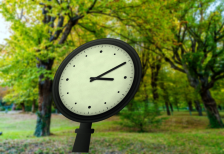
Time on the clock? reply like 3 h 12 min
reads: 3 h 10 min
